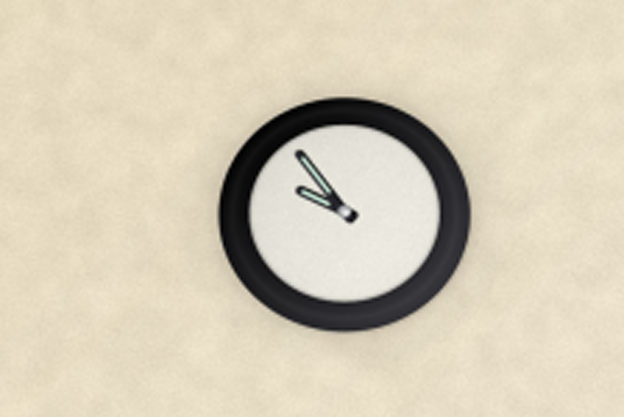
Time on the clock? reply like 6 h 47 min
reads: 9 h 54 min
